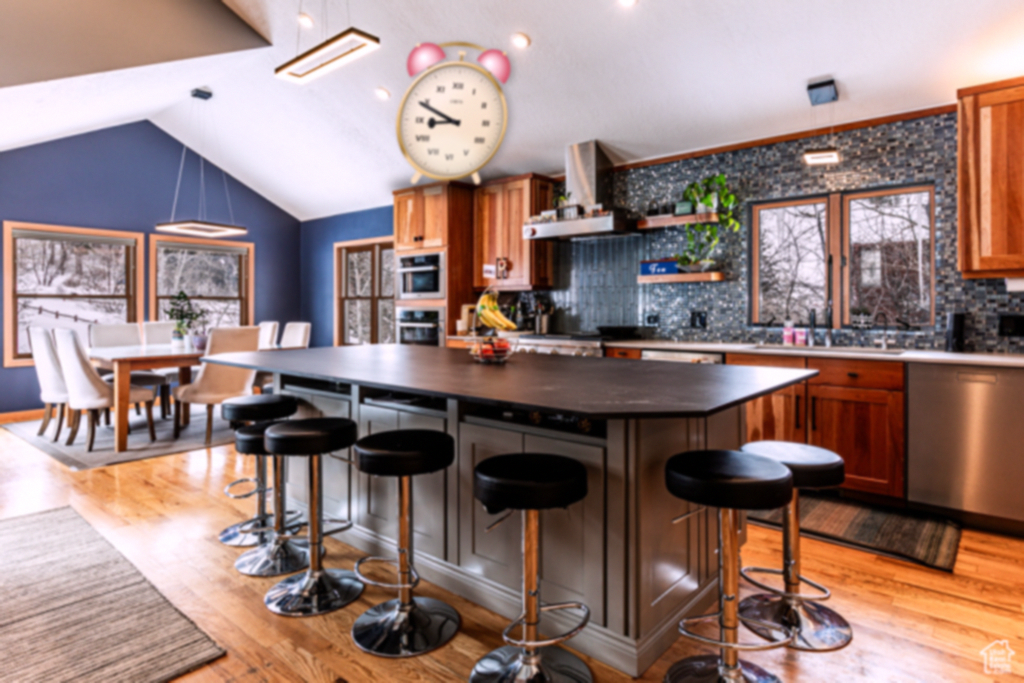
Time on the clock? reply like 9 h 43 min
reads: 8 h 49 min
